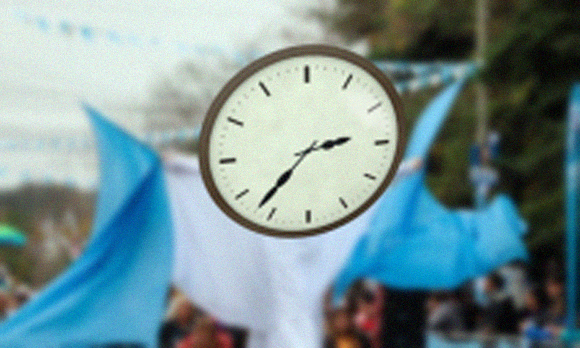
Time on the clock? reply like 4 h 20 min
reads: 2 h 37 min
